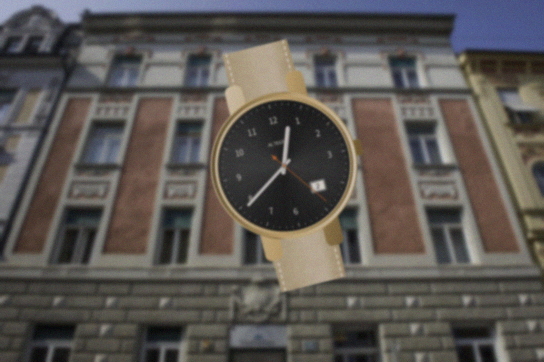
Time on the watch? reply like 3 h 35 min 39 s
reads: 12 h 39 min 24 s
